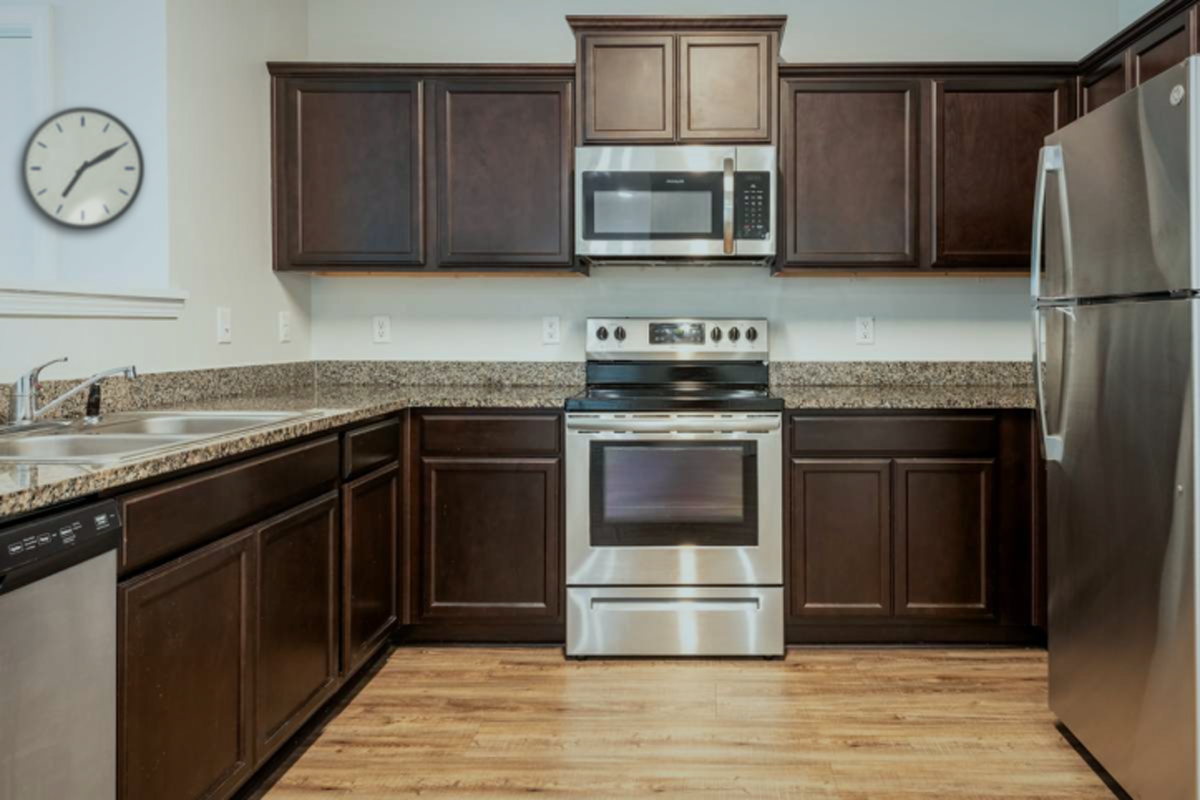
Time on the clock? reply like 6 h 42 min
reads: 7 h 10 min
